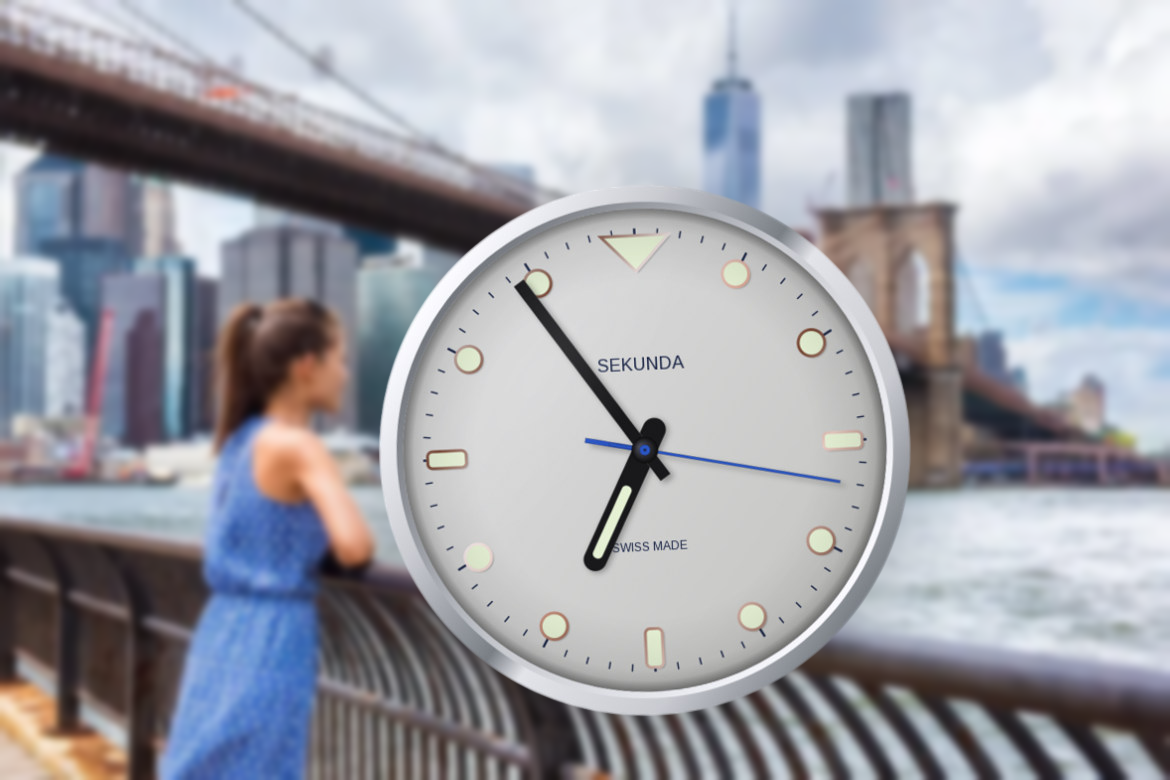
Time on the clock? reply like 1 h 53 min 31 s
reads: 6 h 54 min 17 s
